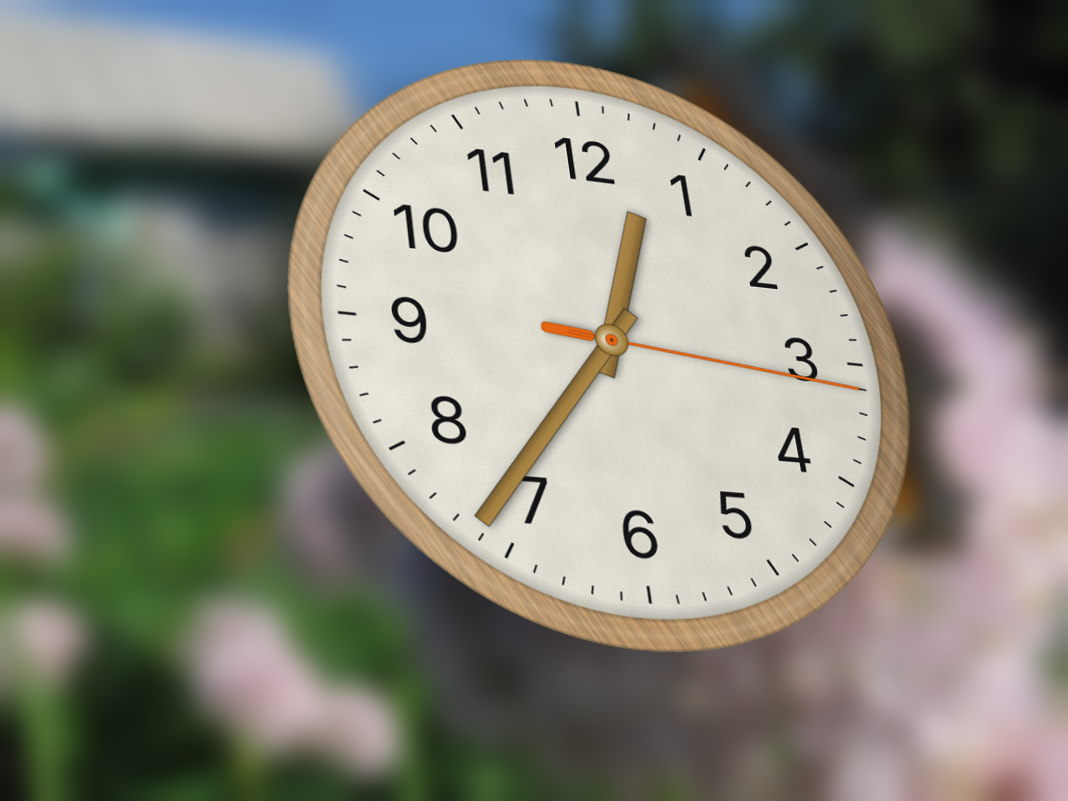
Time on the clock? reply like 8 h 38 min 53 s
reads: 12 h 36 min 16 s
